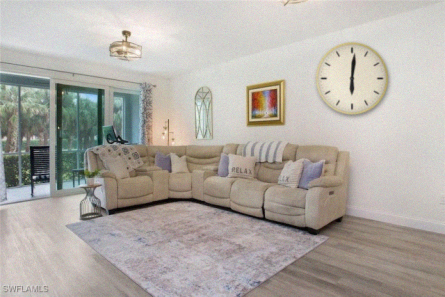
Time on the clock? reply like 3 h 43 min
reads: 6 h 01 min
